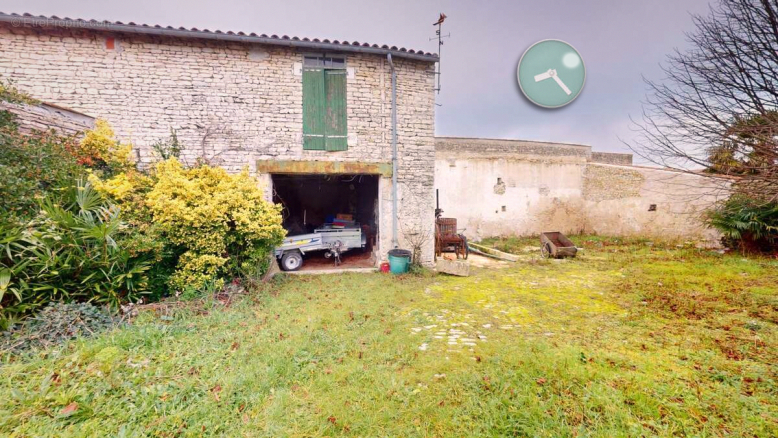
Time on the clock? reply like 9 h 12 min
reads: 8 h 23 min
